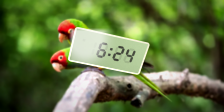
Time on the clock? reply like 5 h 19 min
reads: 6 h 24 min
